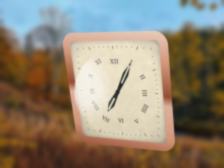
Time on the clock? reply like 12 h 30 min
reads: 7 h 05 min
